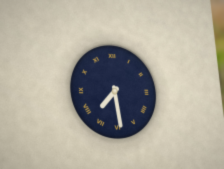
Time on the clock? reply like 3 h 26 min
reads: 7 h 29 min
